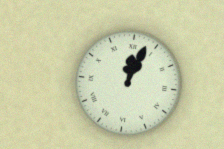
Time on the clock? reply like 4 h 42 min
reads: 12 h 03 min
